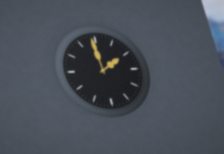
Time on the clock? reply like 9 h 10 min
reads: 1 h 59 min
